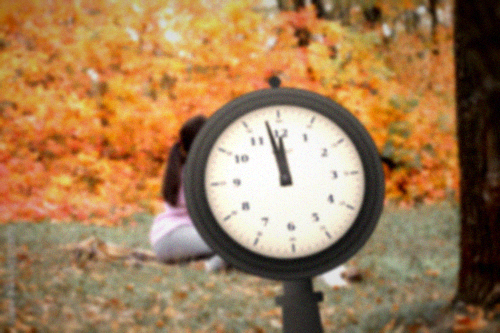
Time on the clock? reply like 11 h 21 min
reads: 11 h 58 min
